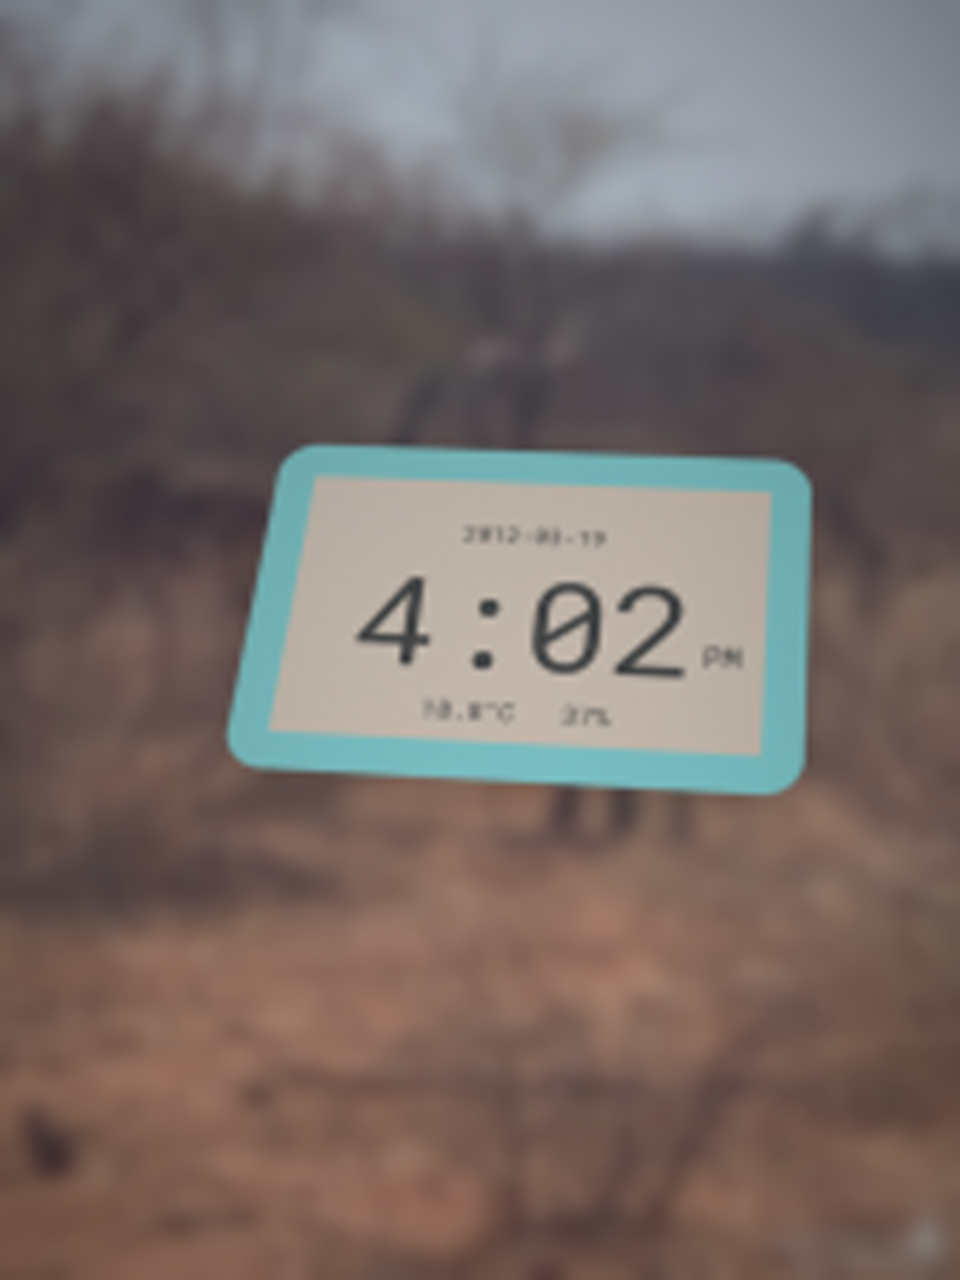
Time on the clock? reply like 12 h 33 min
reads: 4 h 02 min
